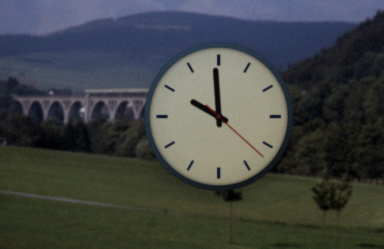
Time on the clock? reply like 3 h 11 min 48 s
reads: 9 h 59 min 22 s
